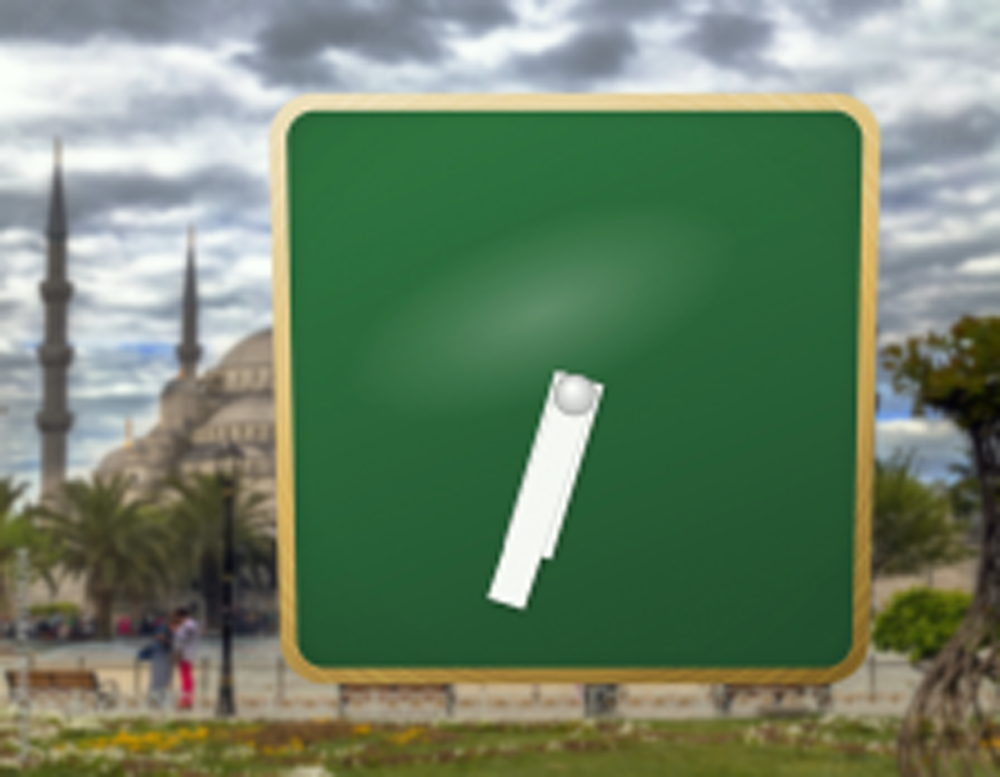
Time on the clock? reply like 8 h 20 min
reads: 6 h 33 min
